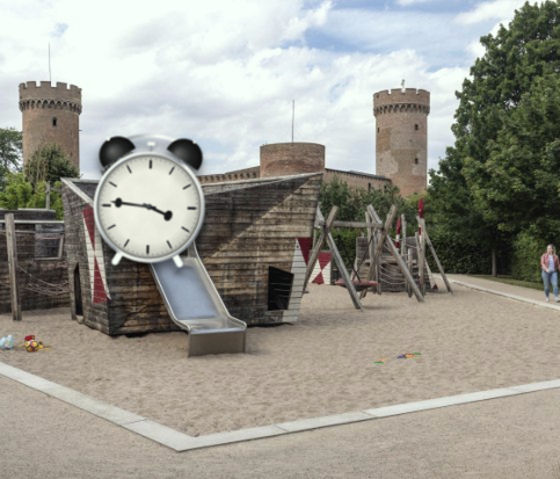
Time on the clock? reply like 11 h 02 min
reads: 3 h 46 min
